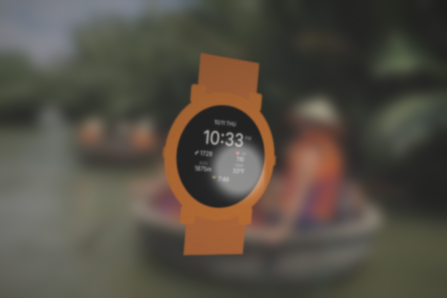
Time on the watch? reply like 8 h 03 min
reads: 10 h 33 min
